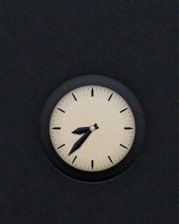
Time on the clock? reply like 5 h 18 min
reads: 8 h 37 min
